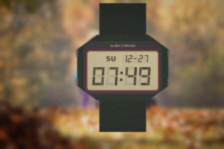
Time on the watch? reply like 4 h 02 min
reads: 7 h 49 min
